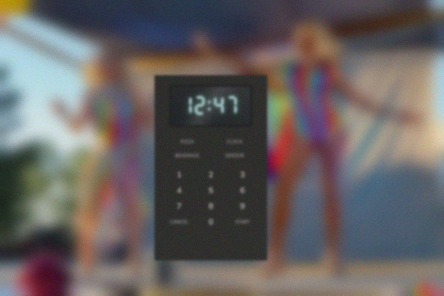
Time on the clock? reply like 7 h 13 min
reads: 12 h 47 min
